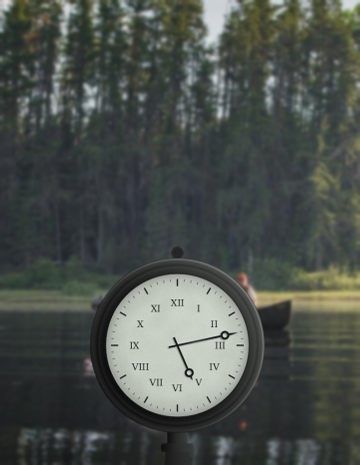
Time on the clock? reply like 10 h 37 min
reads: 5 h 13 min
